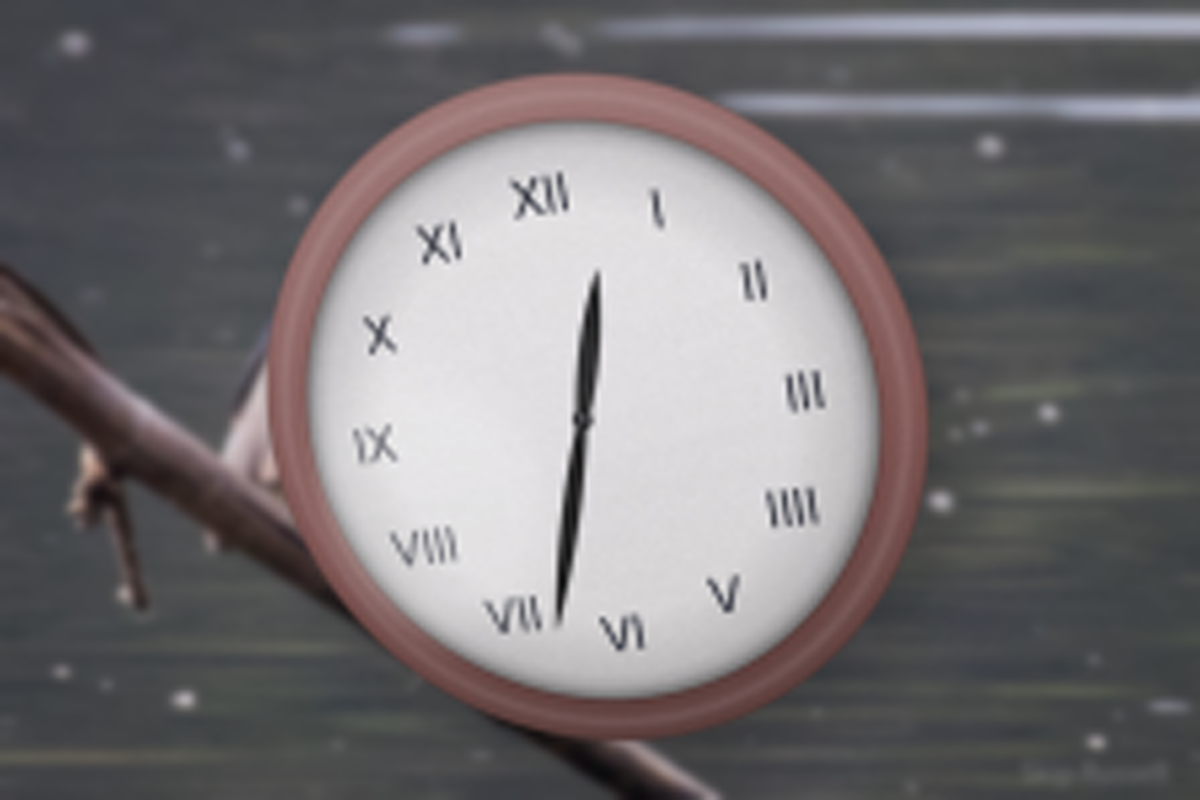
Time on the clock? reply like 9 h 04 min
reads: 12 h 33 min
